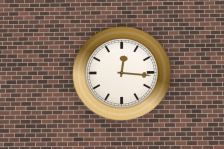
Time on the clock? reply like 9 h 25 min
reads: 12 h 16 min
